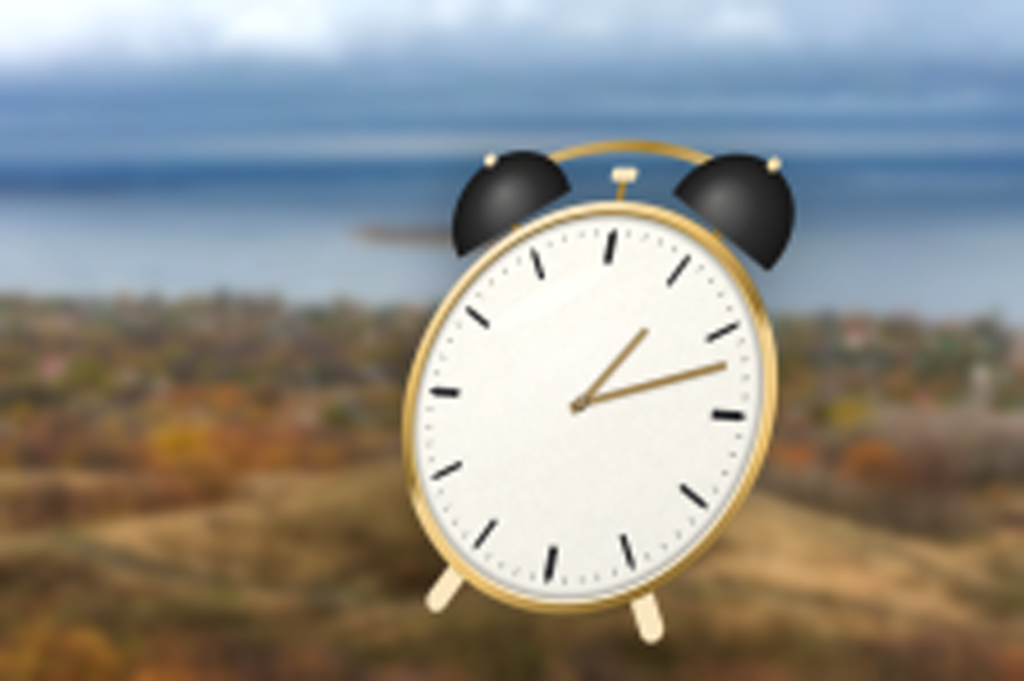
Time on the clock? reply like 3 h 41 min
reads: 1 h 12 min
